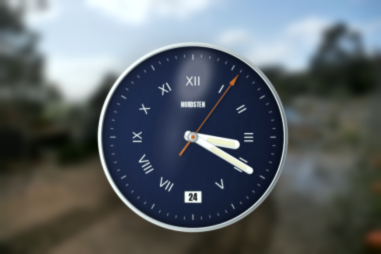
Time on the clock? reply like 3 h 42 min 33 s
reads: 3 h 20 min 06 s
